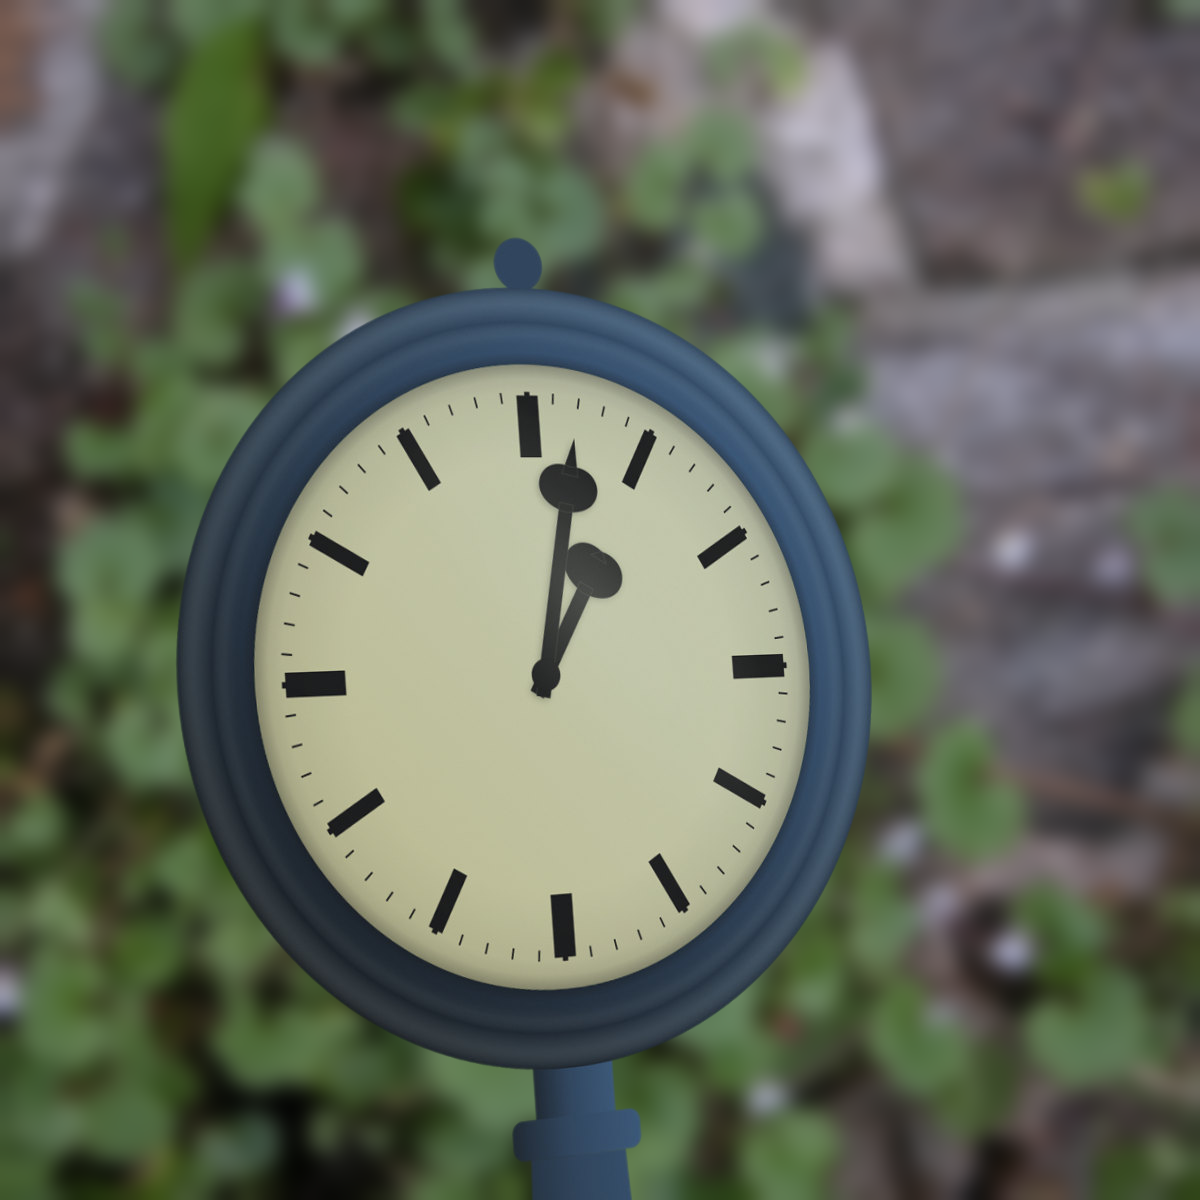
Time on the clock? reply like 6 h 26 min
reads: 1 h 02 min
